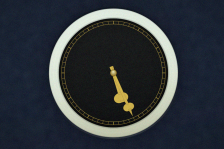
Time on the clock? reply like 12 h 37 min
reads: 5 h 26 min
